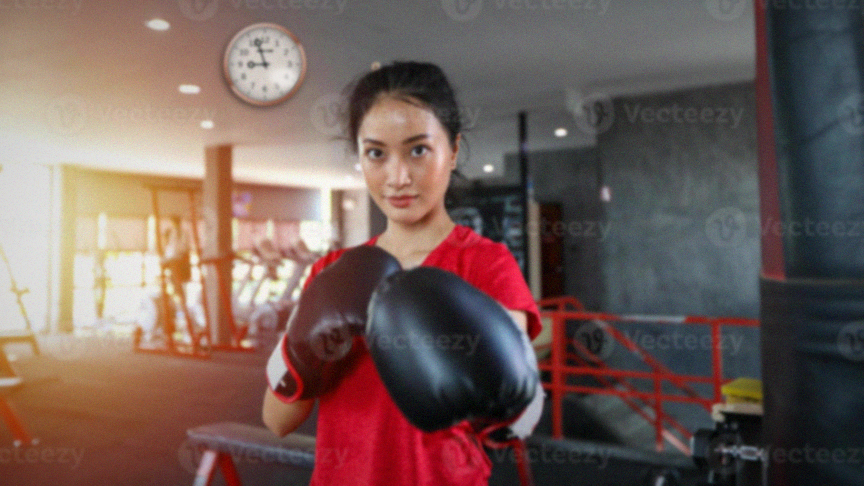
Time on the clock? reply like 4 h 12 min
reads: 8 h 57 min
